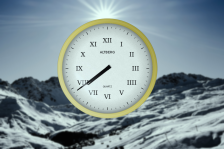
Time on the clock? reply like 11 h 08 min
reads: 7 h 39 min
